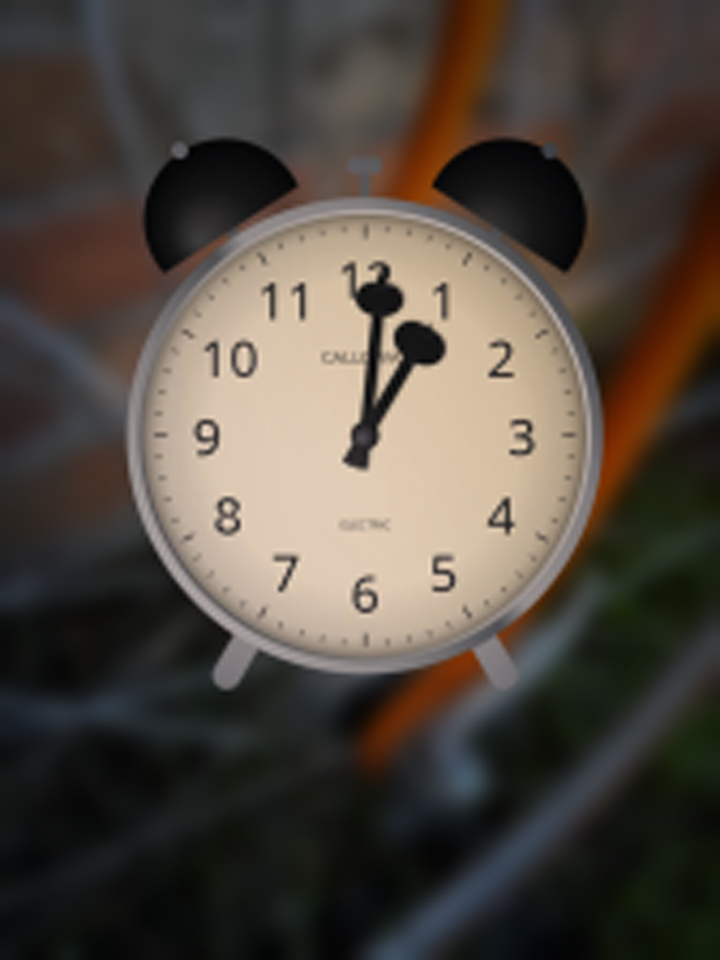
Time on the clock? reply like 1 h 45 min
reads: 1 h 01 min
